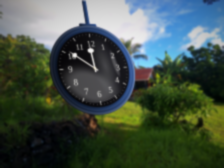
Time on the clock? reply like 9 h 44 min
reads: 11 h 51 min
